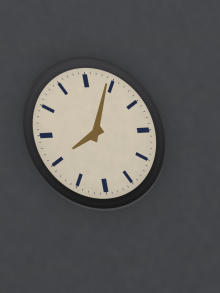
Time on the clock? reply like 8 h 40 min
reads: 8 h 04 min
